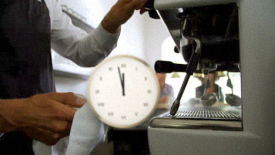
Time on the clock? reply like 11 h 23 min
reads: 11 h 58 min
